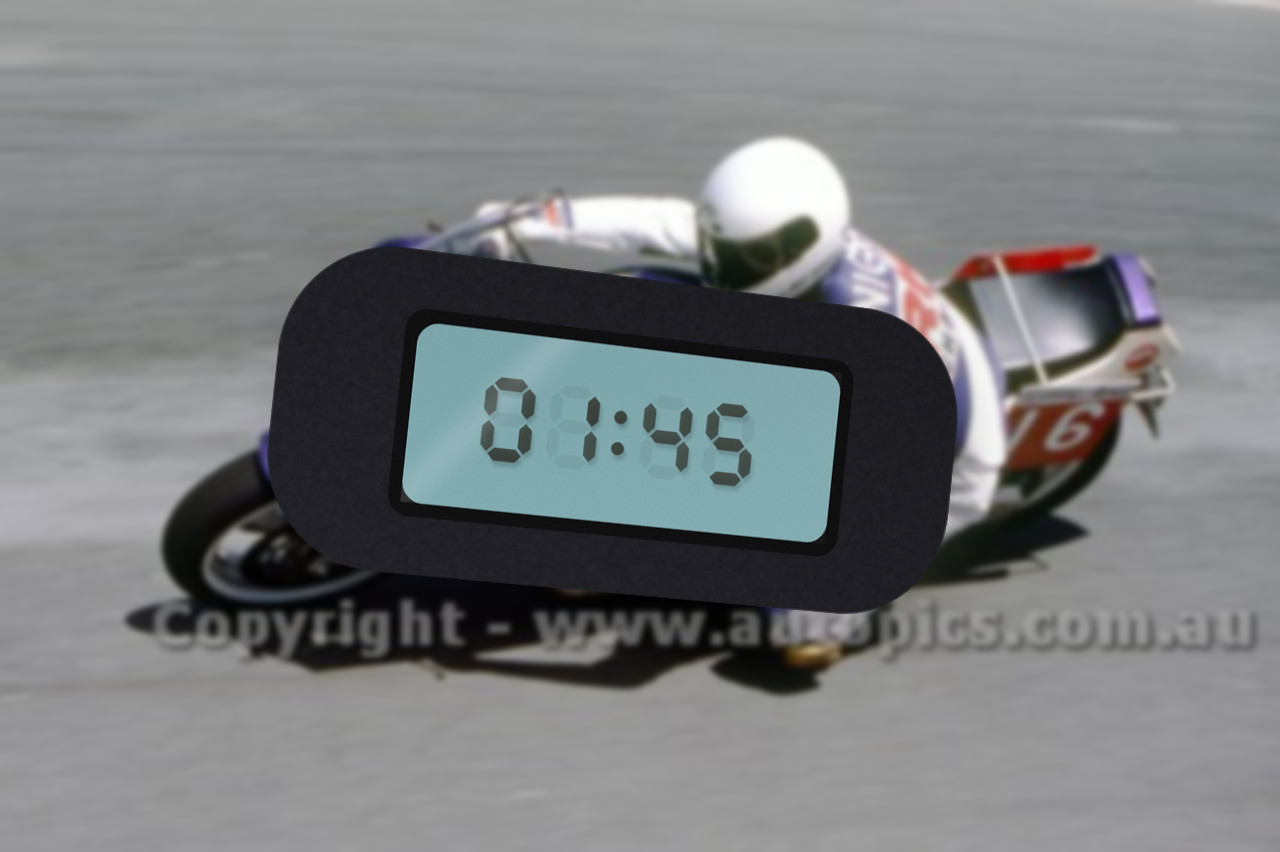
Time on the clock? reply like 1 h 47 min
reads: 1 h 45 min
